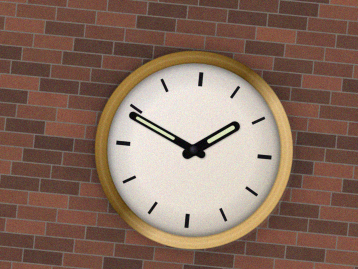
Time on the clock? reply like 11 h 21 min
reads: 1 h 49 min
